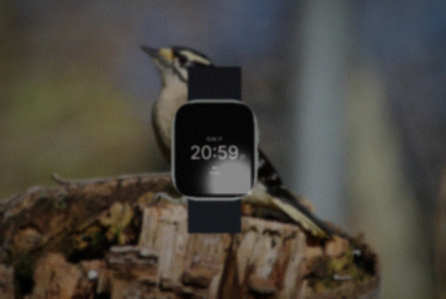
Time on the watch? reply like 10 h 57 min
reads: 20 h 59 min
